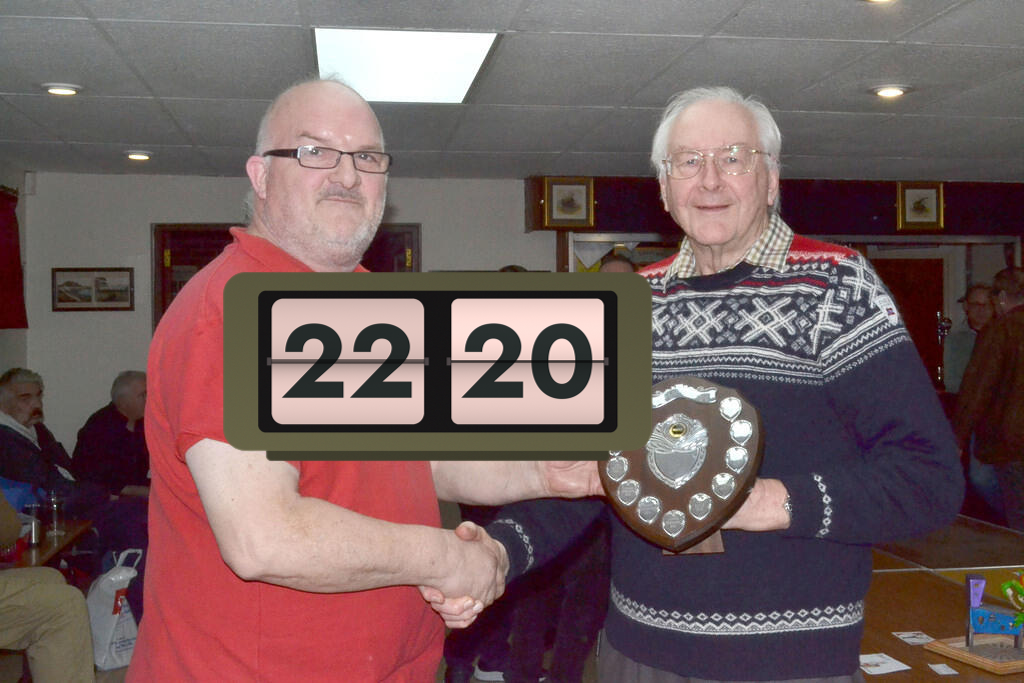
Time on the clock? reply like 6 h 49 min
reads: 22 h 20 min
